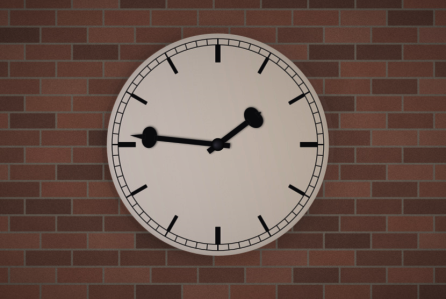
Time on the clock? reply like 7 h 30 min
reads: 1 h 46 min
